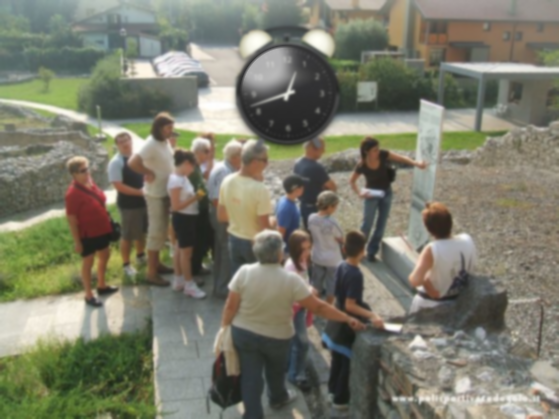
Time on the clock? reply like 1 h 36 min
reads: 12 h 42 min
